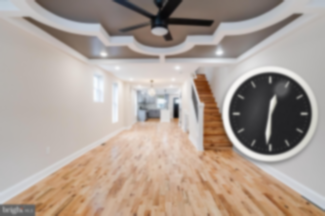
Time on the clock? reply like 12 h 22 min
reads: 12 h 31 min
